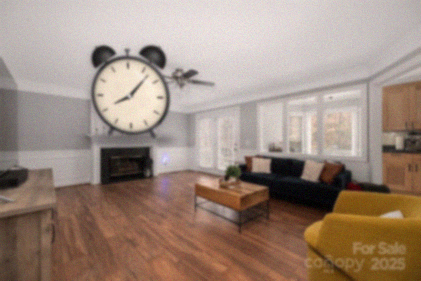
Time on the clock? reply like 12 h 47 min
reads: 8 h 07 min
